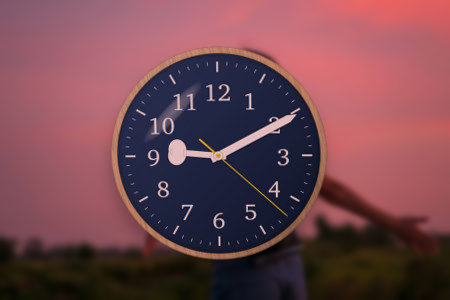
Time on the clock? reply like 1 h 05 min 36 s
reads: 9 h 10 min 22 s
